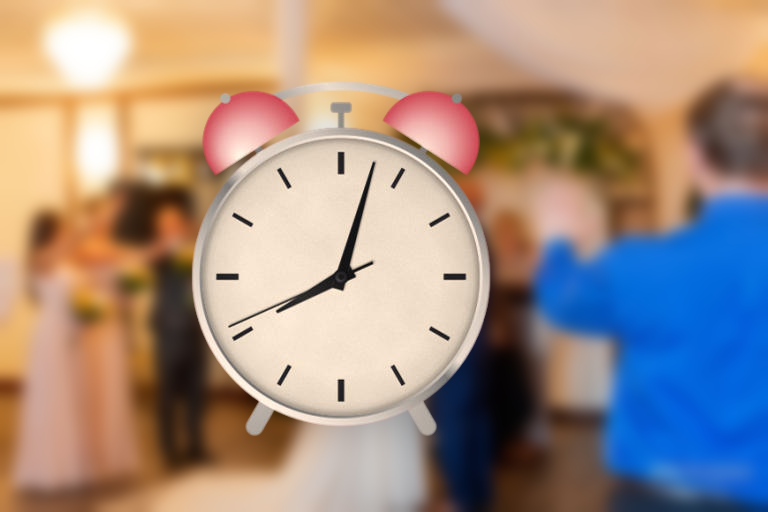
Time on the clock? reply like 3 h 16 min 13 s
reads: 8 h 02 min 41 s
